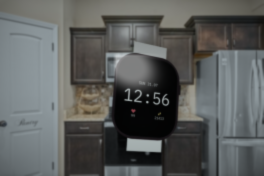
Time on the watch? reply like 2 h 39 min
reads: 12 h 56 min
